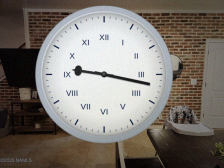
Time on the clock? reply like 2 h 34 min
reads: 9 h 17 min
